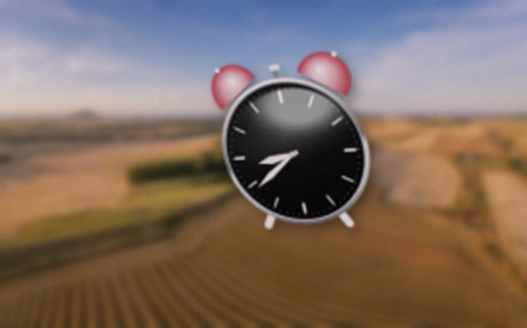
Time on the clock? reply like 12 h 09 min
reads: 8 h 39 min
